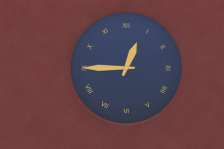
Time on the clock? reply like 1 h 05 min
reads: 12 h 45 min
